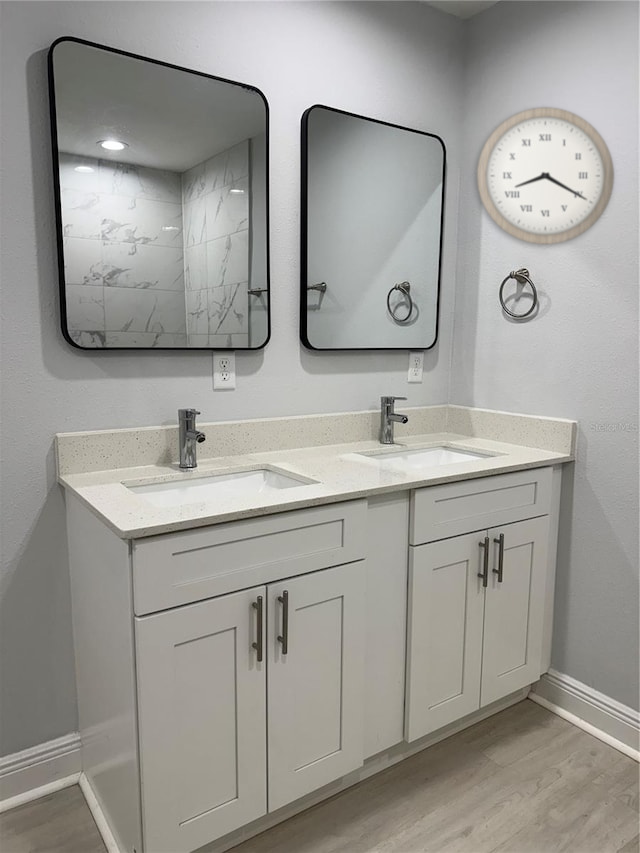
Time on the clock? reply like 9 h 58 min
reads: 8 h 20 min
